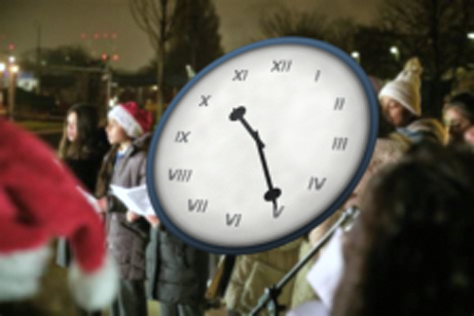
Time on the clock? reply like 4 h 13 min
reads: 10 h 25 min
